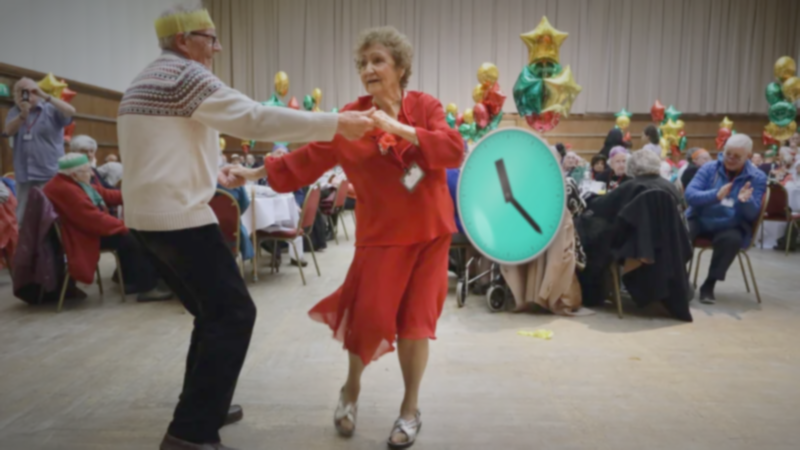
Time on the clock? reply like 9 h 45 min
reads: 11 h 22 min
